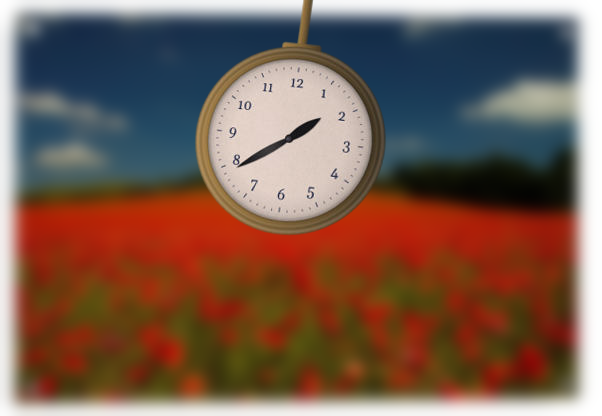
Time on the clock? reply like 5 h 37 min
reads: 1 h 39 min
